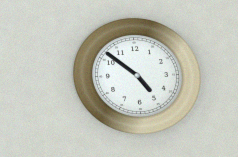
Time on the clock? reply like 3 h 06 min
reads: 4 h 52 min
